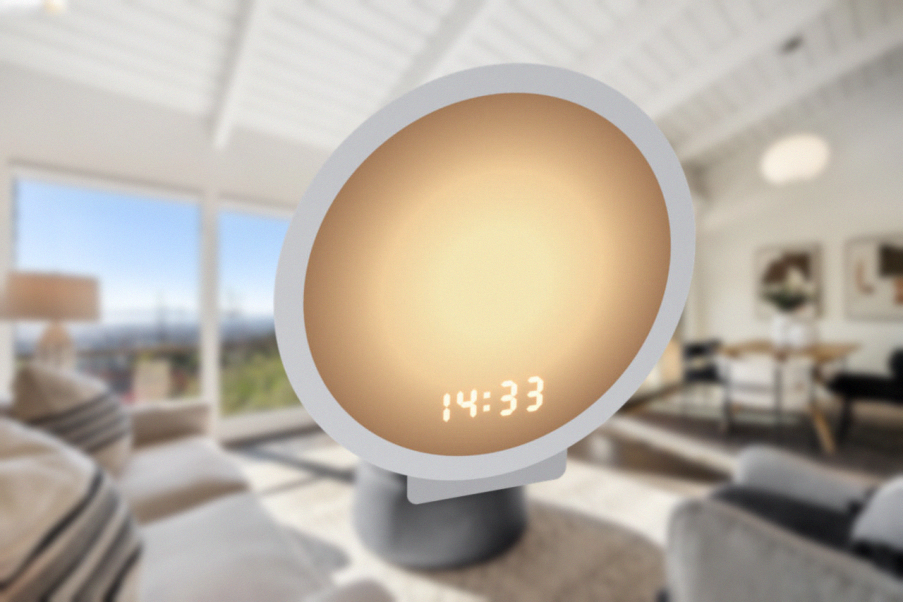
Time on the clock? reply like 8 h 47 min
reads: 14 h 33 min
